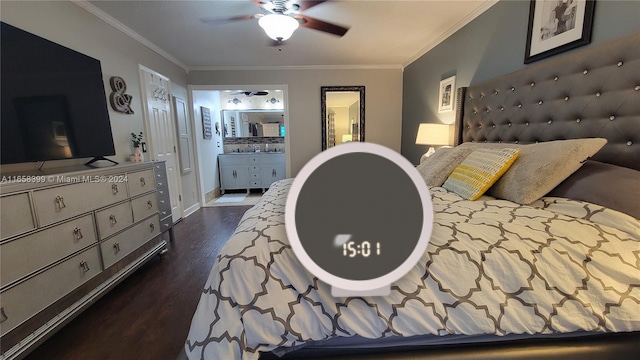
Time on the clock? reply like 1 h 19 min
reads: 15 h 01 min
